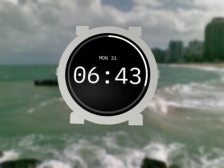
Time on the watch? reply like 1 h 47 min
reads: 6 h 43 min
